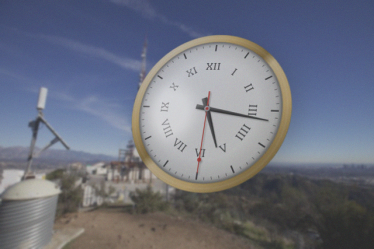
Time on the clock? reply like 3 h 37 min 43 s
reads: 5 h 16 min 30 s
